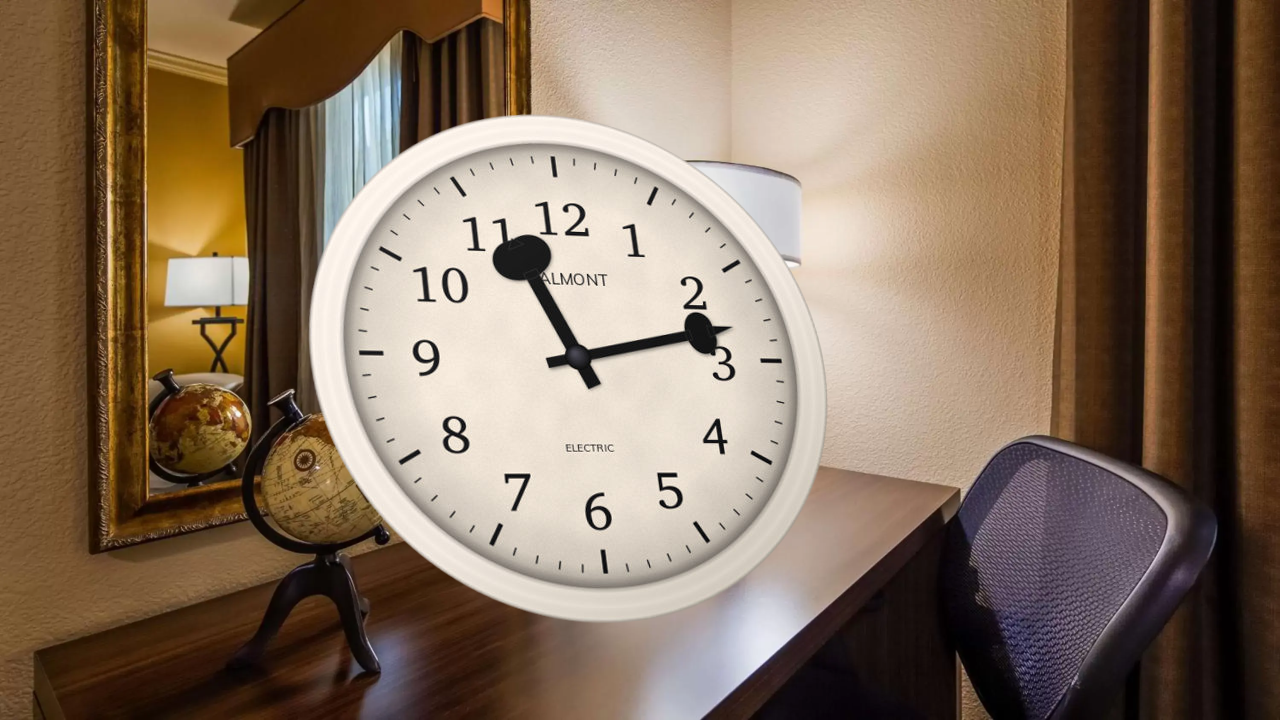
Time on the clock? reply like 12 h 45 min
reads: 11 h 13 min
